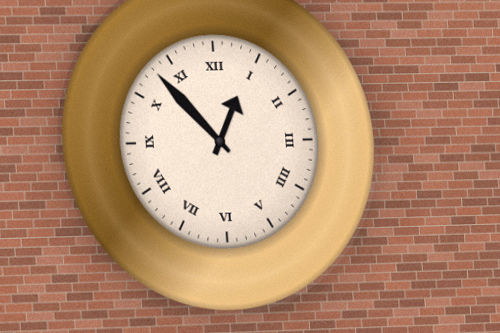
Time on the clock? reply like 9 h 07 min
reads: 12 h 53 min
